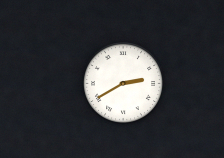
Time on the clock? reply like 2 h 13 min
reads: 2 h 40 min
